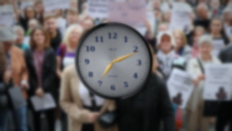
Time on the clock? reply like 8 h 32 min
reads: 7 h 11 min
